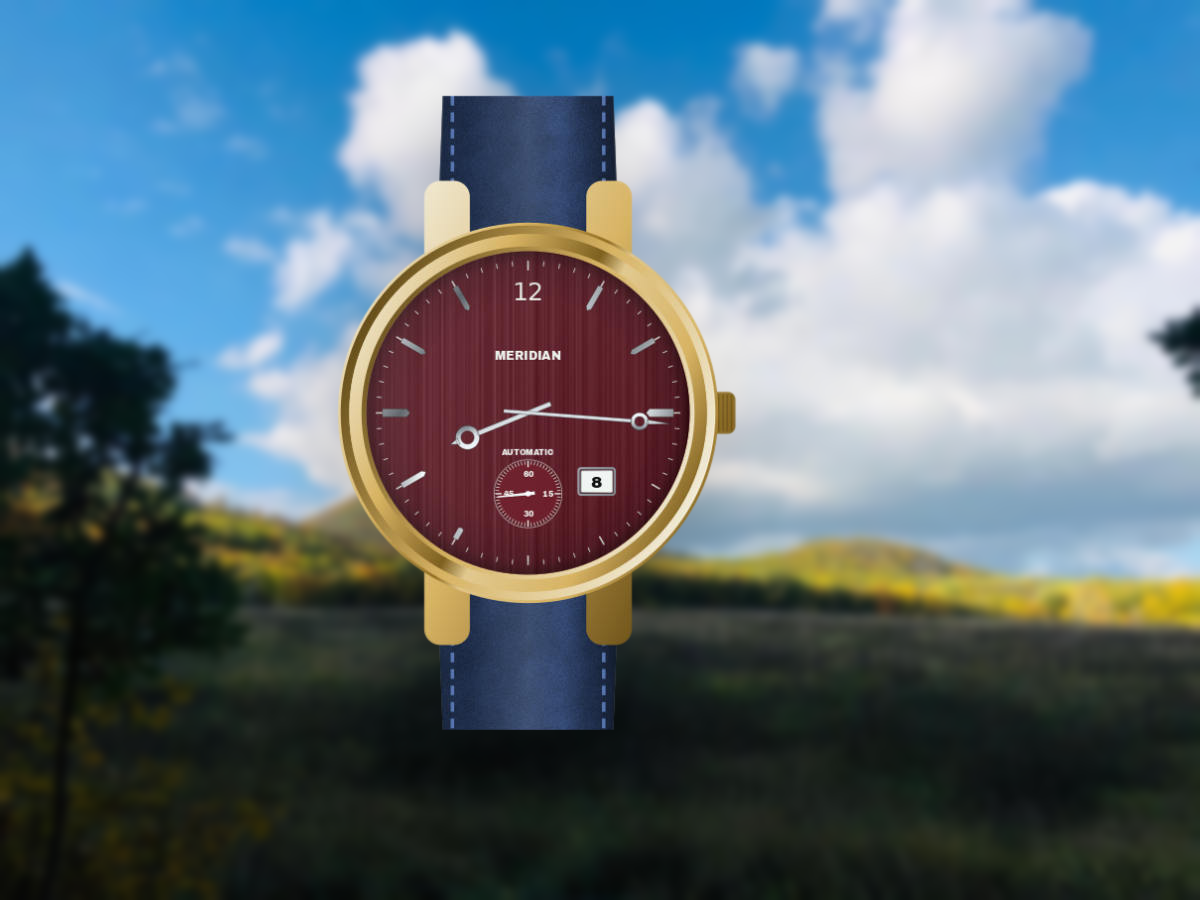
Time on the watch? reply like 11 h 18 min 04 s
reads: 8 h 15 min 44 s
